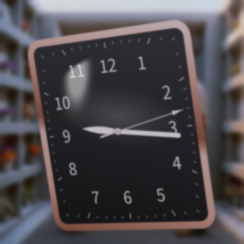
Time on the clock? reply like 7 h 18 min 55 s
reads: 9 h 16 min 13 s
